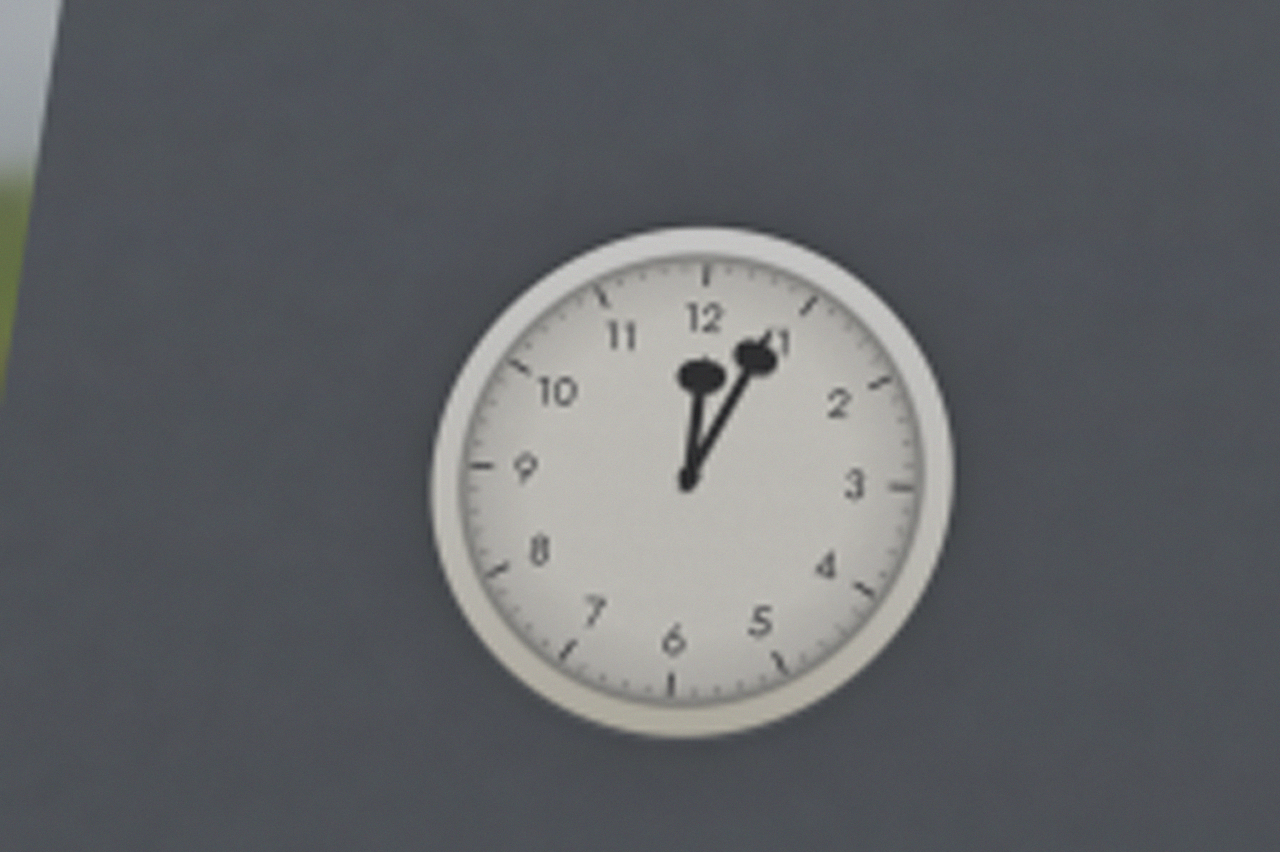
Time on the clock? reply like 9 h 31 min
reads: 12 h 04 min
